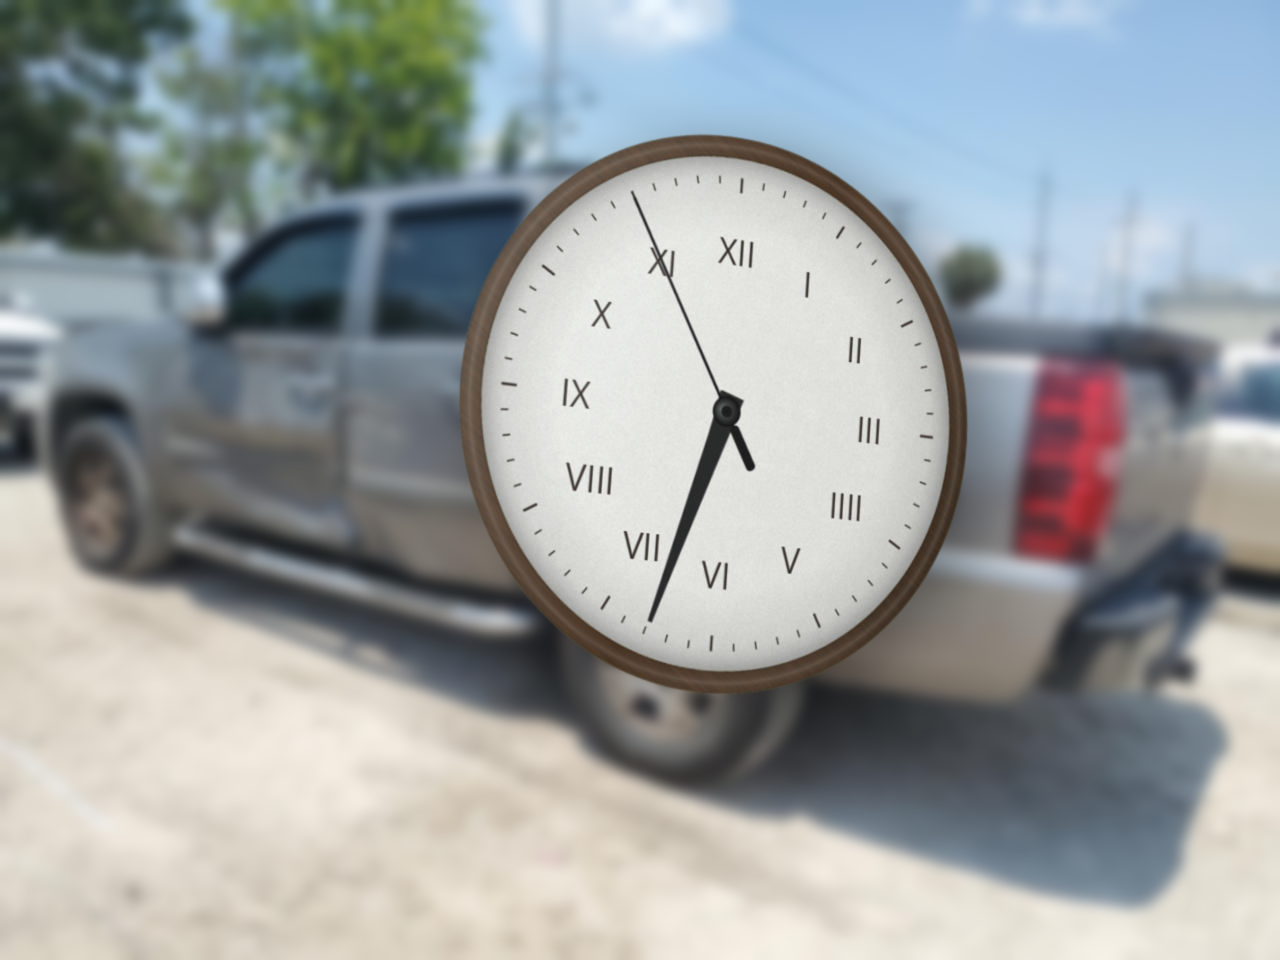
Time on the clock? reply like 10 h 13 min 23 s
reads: 6 h 32 min 55 s
